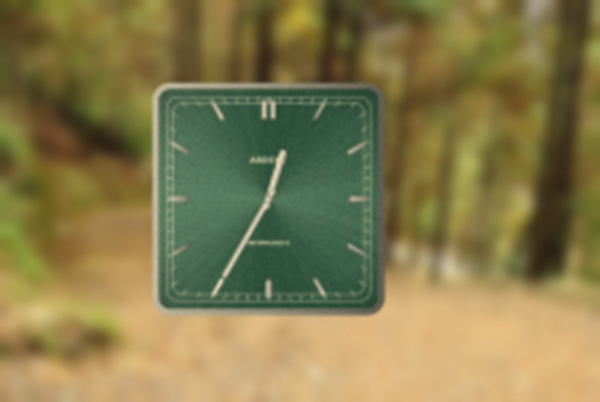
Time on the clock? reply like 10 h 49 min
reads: 12 h 35 min
